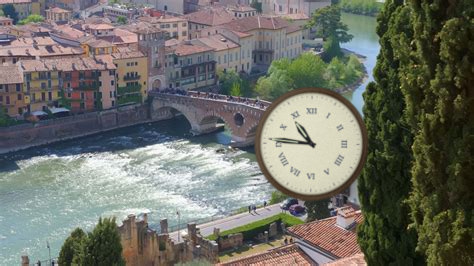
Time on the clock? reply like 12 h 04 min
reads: 10 h 46 min
